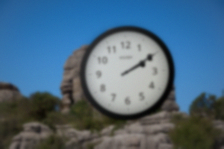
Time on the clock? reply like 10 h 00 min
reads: 2 h 10 min
